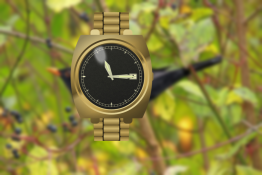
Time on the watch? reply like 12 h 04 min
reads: 11 h 15 min
